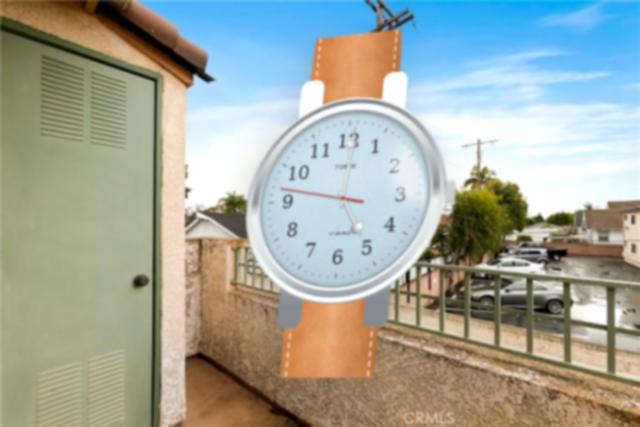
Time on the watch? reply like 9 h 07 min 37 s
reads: 5 h 00 min 47 s
